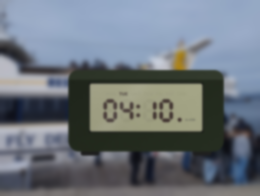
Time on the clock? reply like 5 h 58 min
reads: 4 h 10 min
